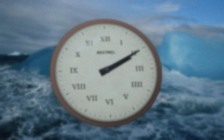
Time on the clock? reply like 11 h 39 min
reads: 2 h 10 min
